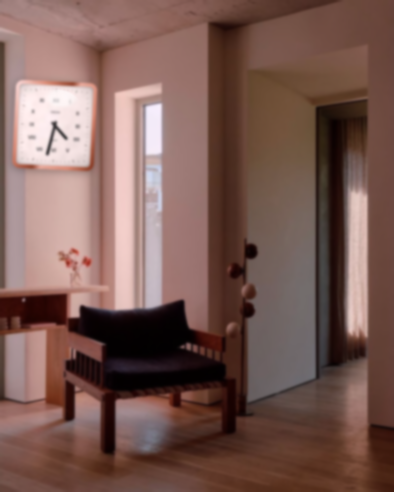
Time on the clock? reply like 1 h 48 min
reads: 4 h 32 min
